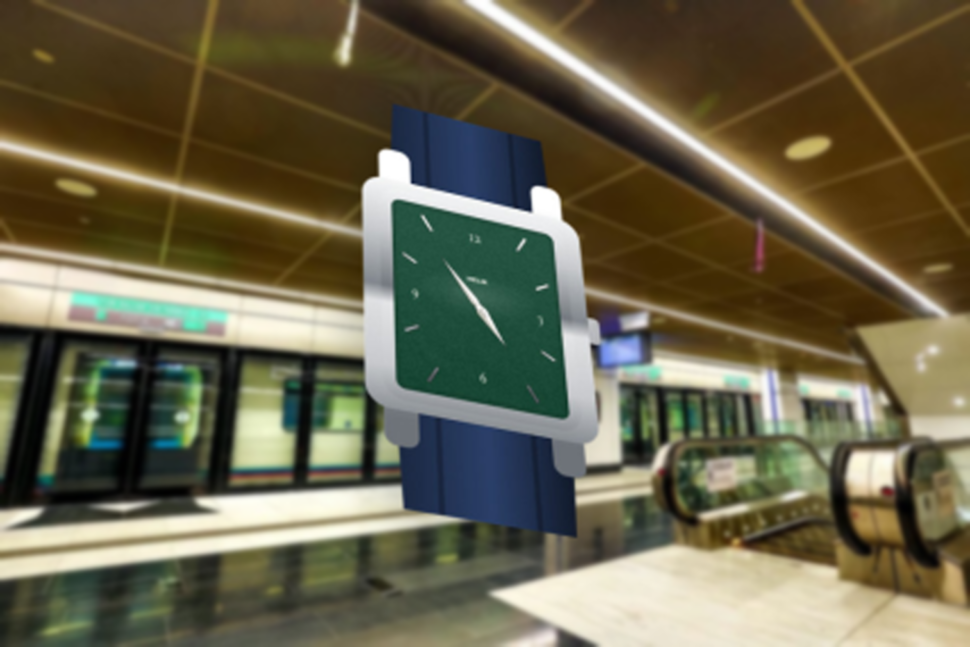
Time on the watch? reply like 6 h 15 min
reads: 4 h 54 min
